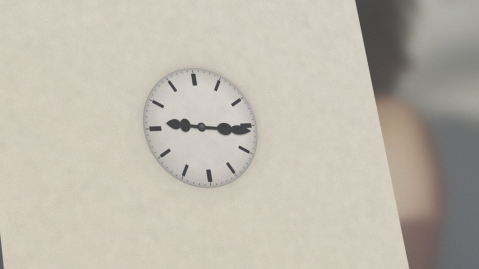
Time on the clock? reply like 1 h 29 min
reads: 9 h 16 min
